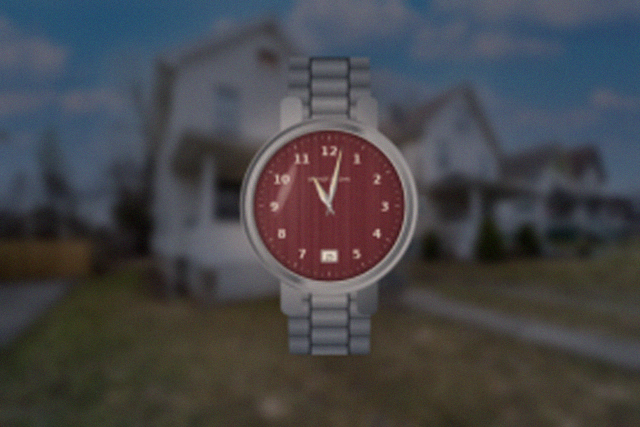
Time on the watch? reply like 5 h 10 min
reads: 11 h 02 min
